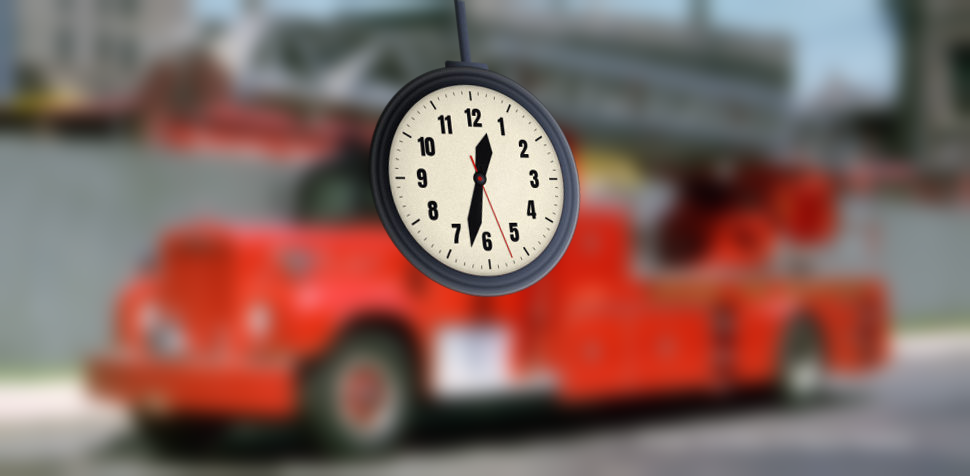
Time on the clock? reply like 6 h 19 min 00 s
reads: 12 h 32 min 27 s
